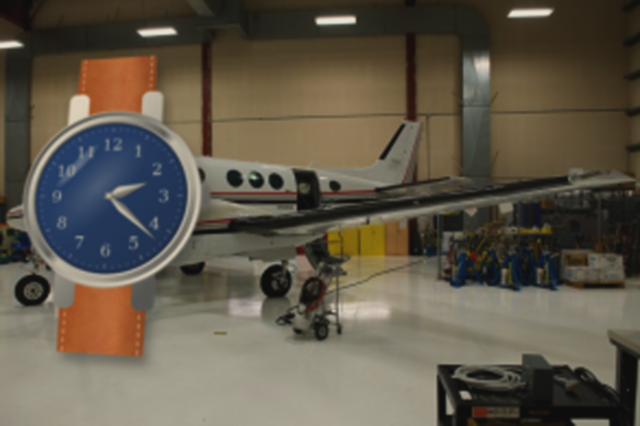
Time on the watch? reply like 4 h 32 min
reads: 2 h 22 min
